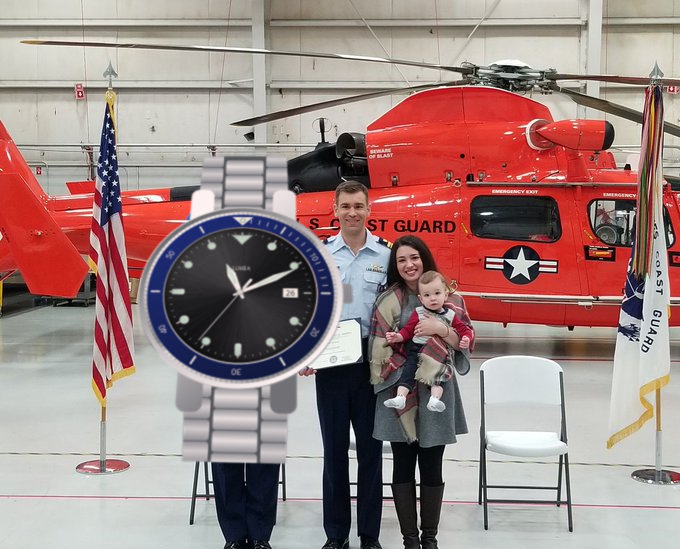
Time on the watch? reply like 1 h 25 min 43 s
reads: 11 h 10 min 36 s
